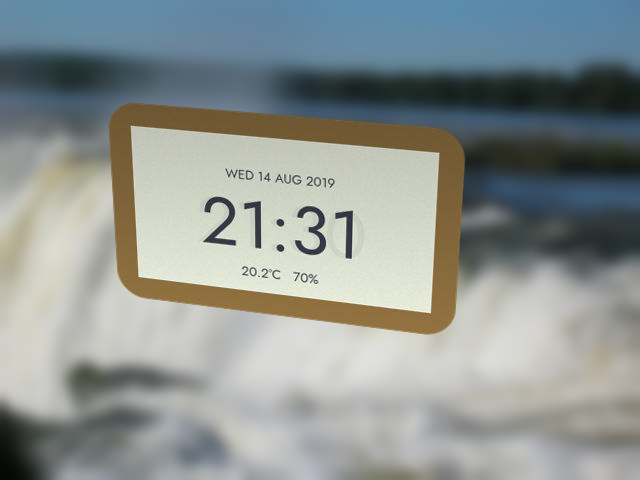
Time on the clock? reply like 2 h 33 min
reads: 21 h 31 min
